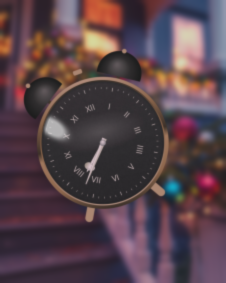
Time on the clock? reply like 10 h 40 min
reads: 7 h 37 min
